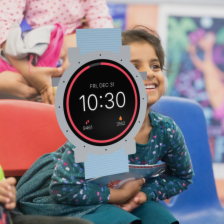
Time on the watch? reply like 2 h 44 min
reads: 10 h 30 min
